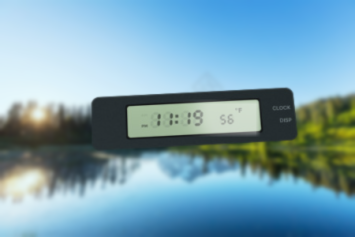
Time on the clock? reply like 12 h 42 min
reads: 11 h 19 min
